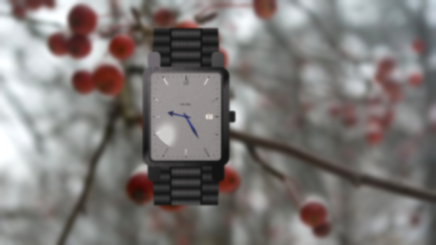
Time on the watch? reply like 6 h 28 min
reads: 9 h 25 min
